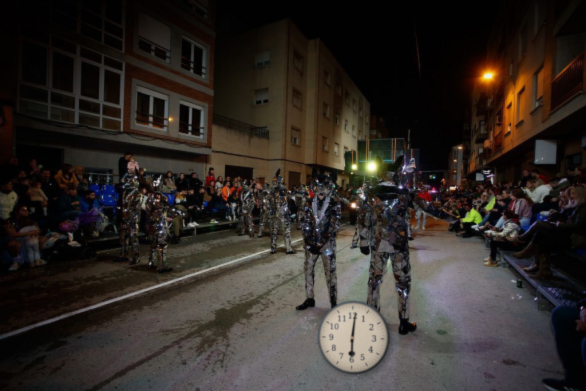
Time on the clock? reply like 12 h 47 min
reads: 6 h 01 min
